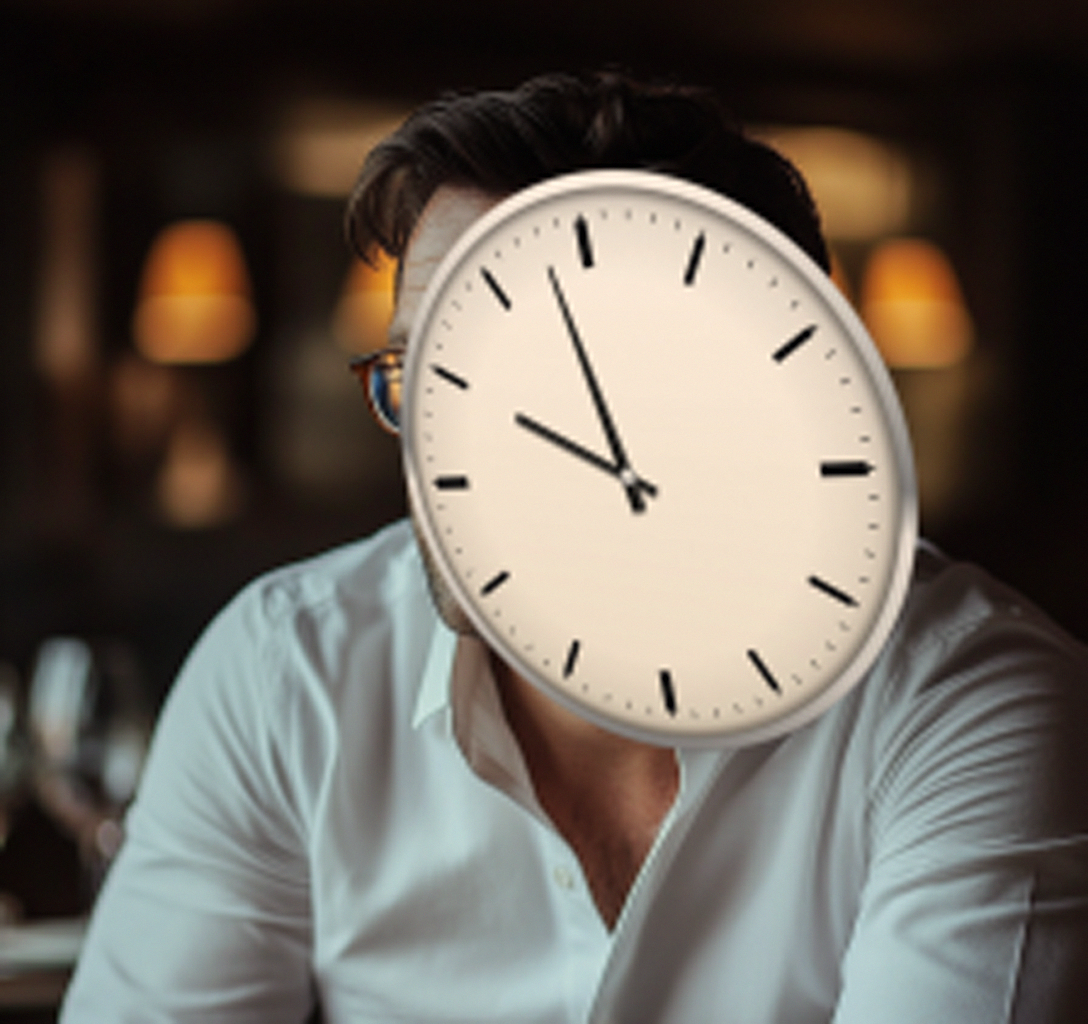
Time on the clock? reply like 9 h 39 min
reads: 9 h 58 min
